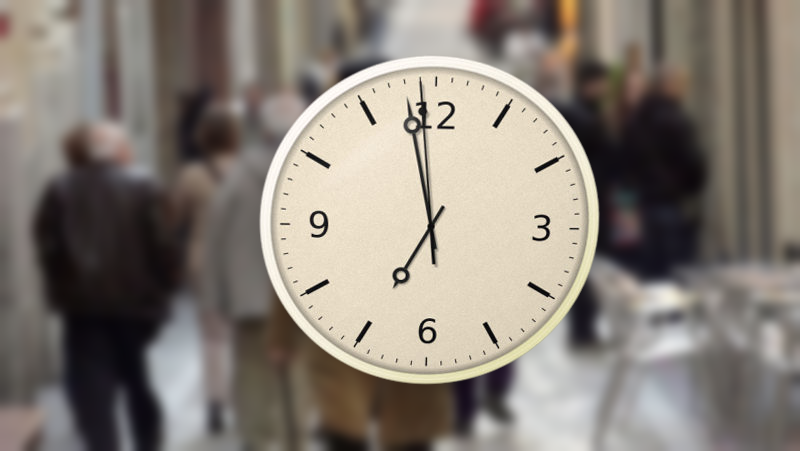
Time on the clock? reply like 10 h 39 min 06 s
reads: 6 h 57 min 59 s
